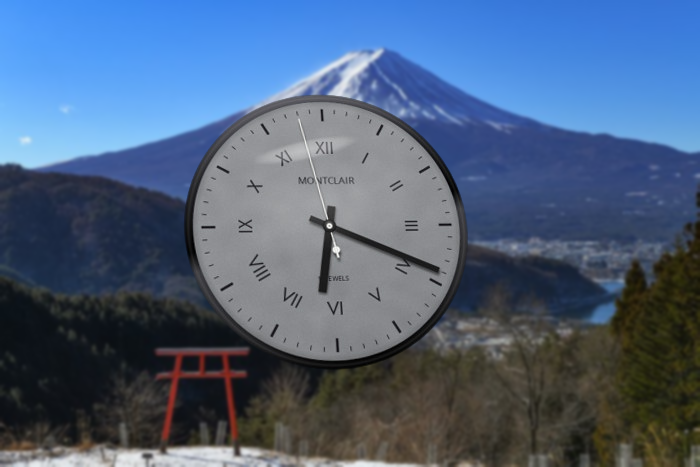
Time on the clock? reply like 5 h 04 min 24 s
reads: 6 h 18 min 58 s
